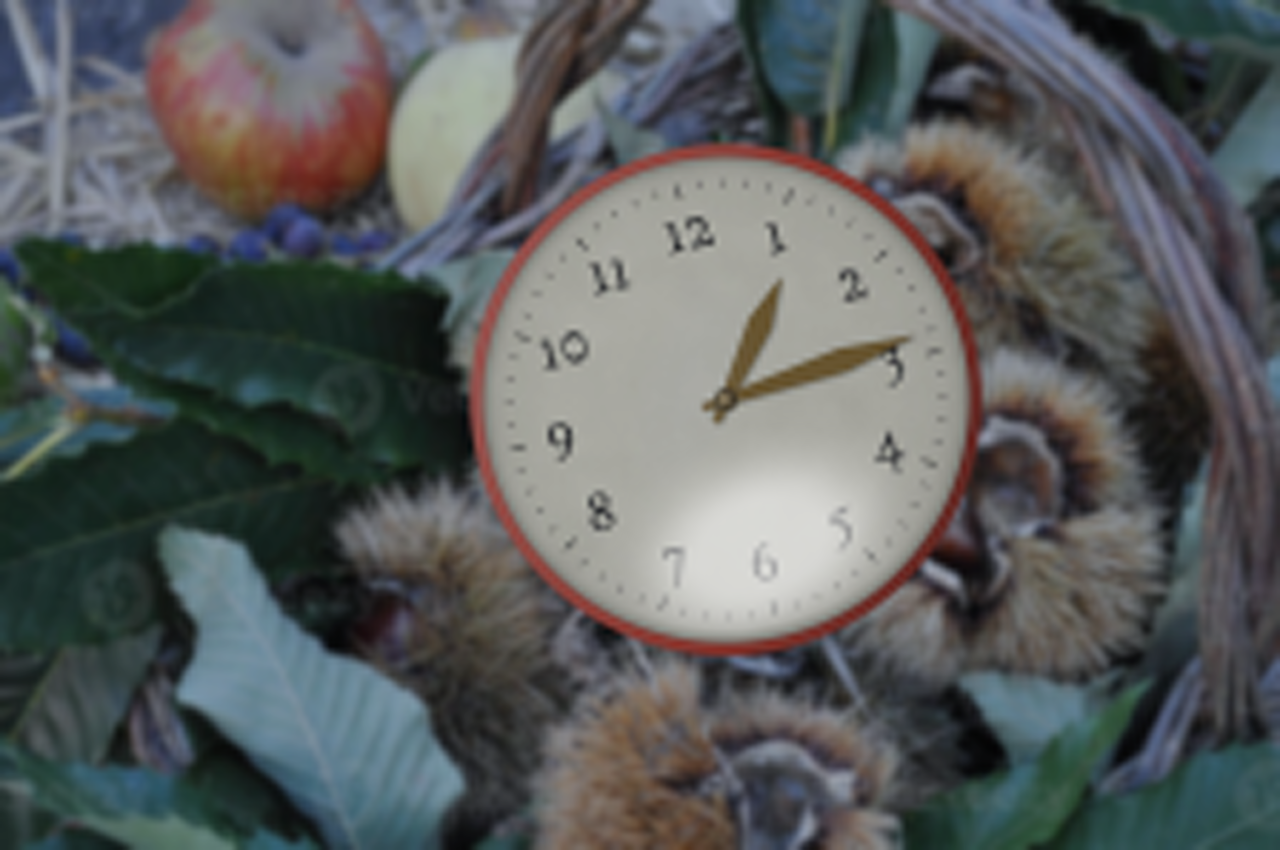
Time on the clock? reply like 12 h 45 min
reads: 1 h 14 min
